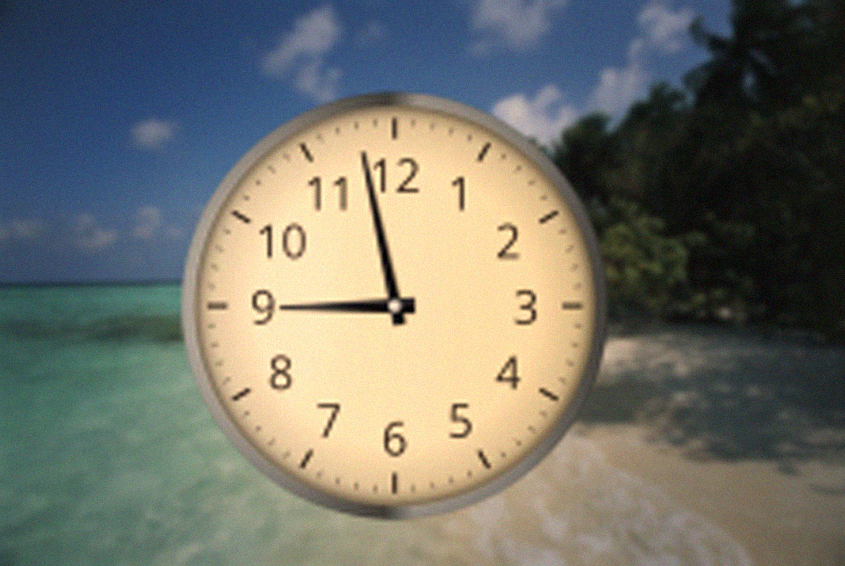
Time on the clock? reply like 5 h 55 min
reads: 8 h 58 min
